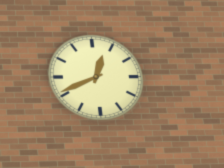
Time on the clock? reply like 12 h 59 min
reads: 12 h 41 min
